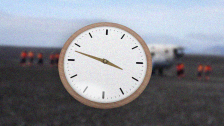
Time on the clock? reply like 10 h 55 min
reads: 3 h 48 min
